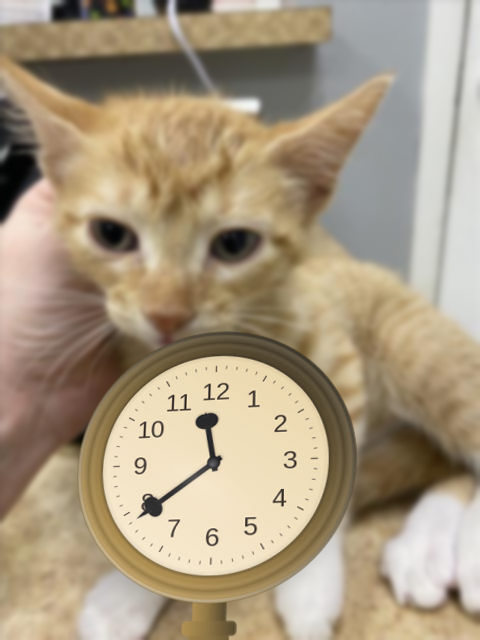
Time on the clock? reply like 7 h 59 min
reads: 11 h 39 min
